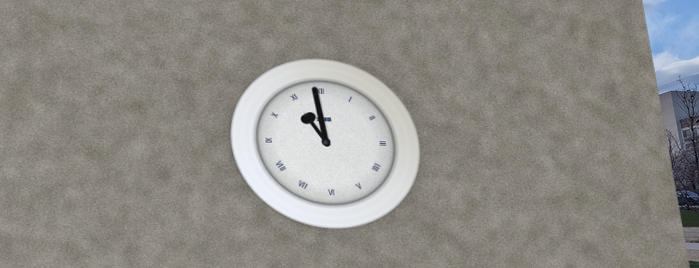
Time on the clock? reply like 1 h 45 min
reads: 10 h 59 min
